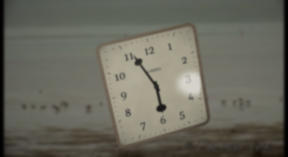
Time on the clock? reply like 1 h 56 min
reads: 5 h 56 min
